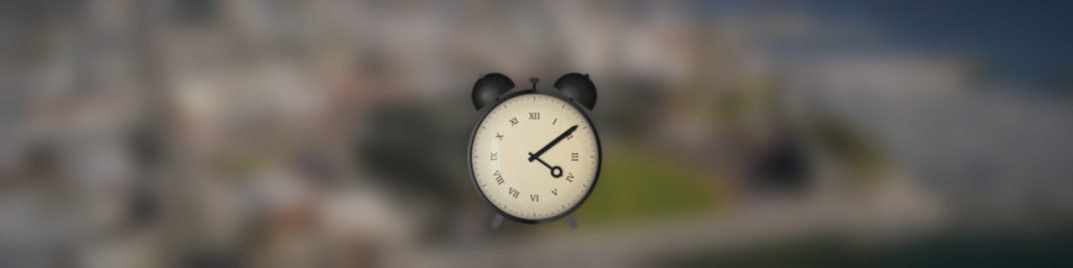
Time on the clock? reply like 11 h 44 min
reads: 4 h 09 min
